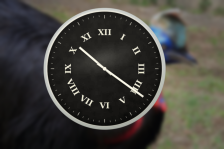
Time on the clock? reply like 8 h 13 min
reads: 10 h 21 min
